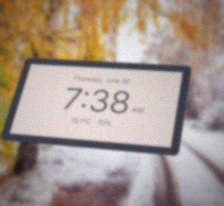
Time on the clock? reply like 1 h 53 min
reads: 7 h 38 min
